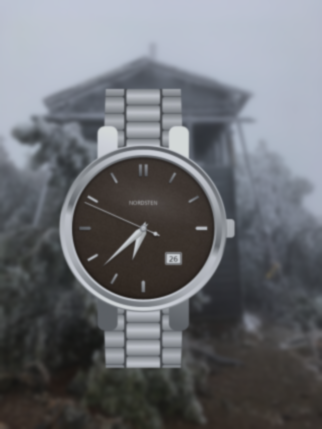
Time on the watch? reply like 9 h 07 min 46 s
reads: 6 h 37 min 49 s
